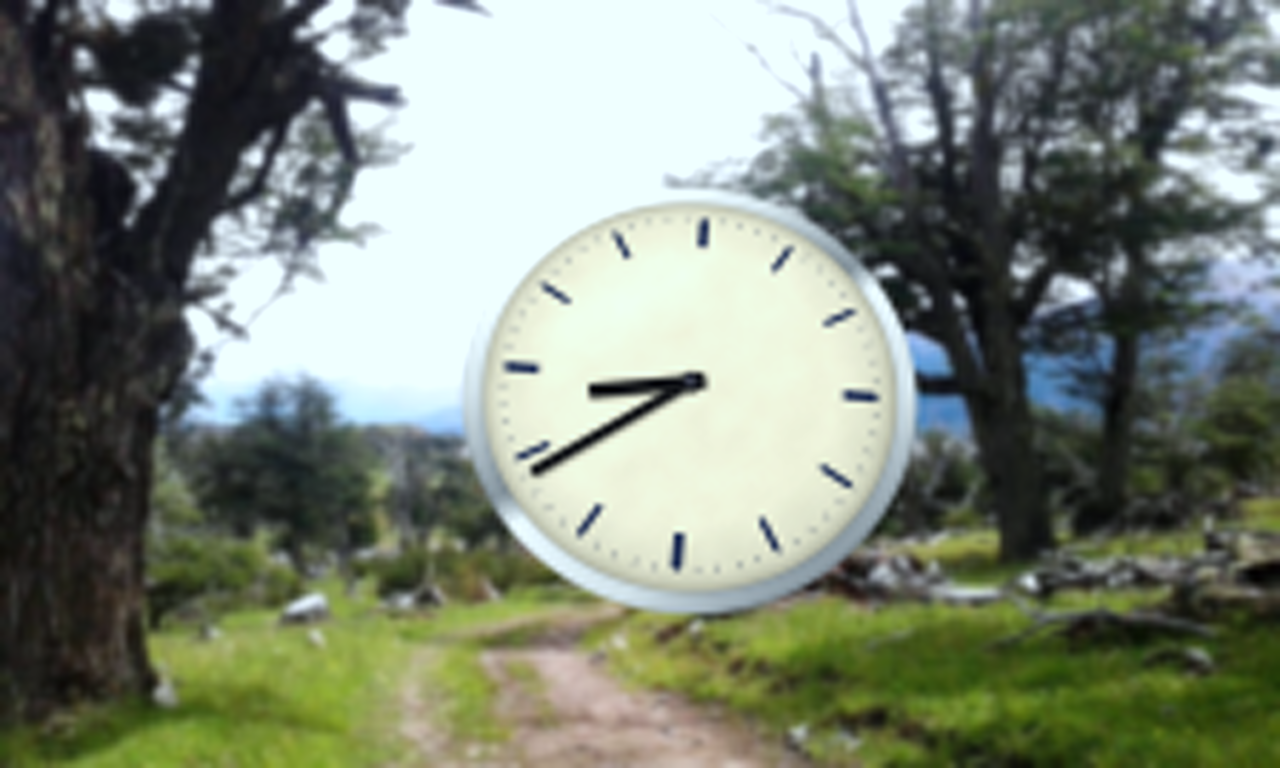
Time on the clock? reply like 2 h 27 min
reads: 8 h 39 min
